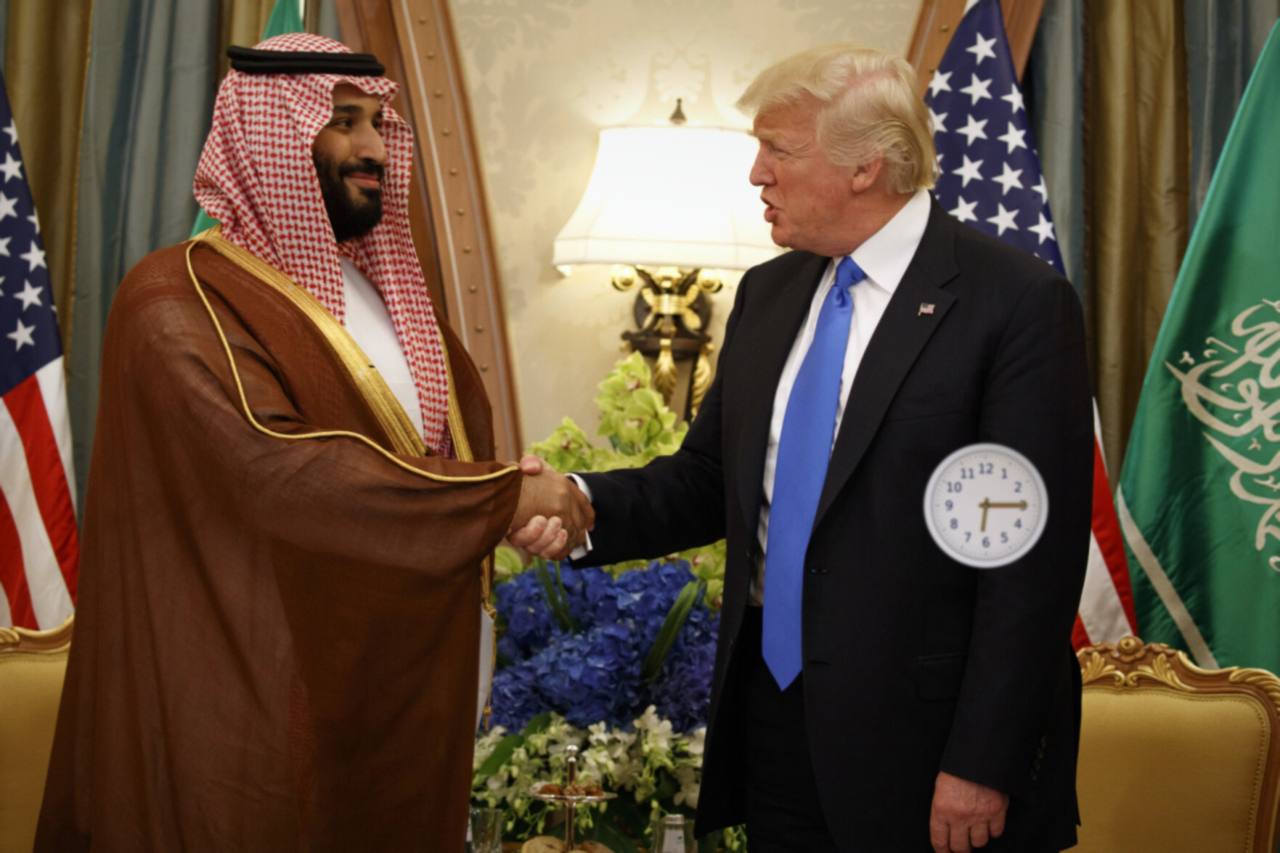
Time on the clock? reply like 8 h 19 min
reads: 6 h 15 min
